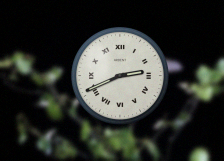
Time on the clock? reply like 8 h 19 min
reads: 2 h 41 min
